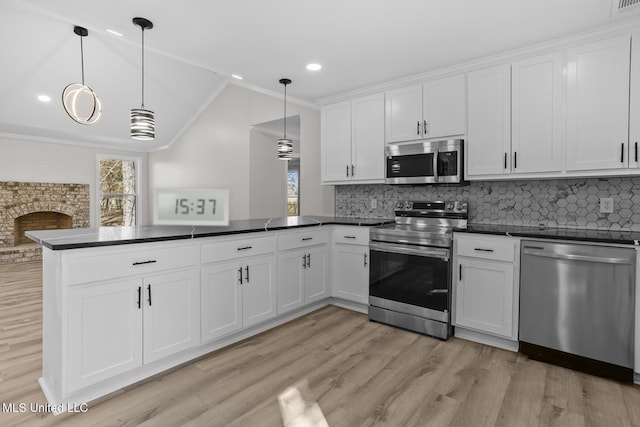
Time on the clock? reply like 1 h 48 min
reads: 15 h 37 min
